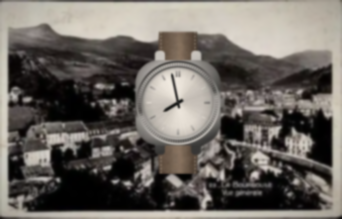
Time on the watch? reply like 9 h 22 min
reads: 7 h 58 min
